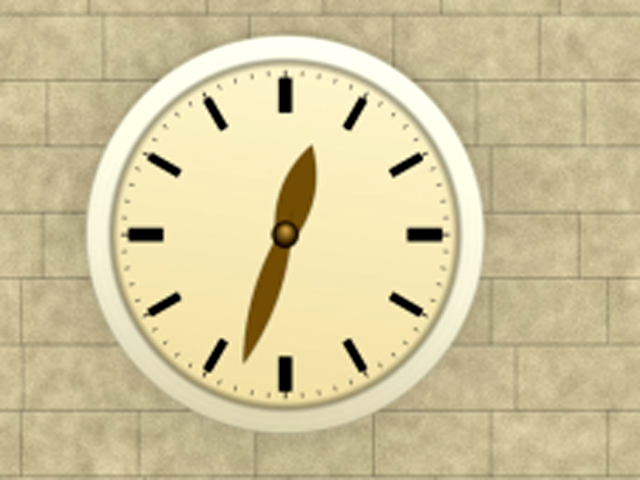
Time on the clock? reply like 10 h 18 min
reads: 12 h 33 min
